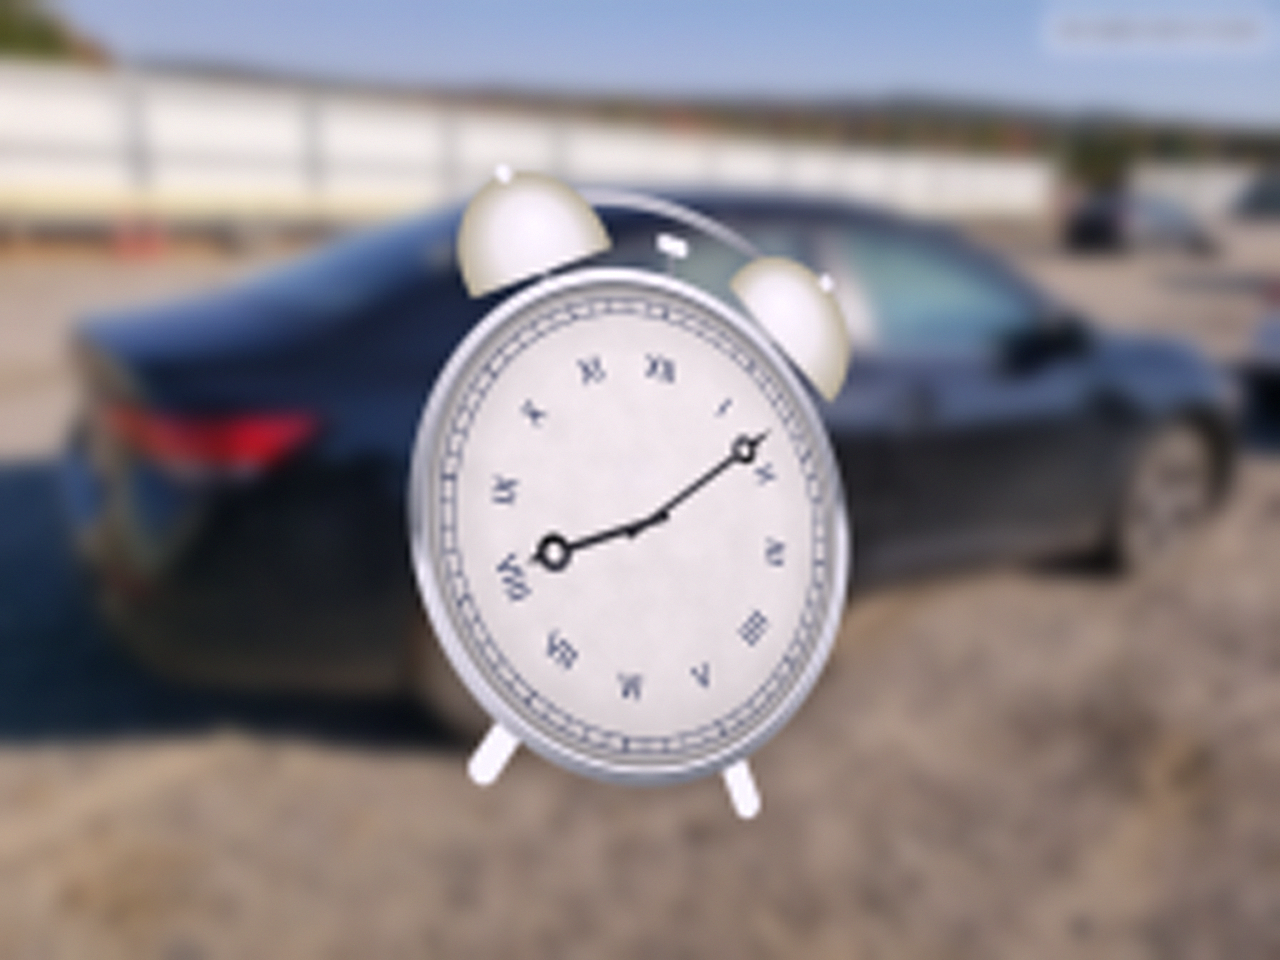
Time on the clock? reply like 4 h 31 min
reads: 8 h 08 min
